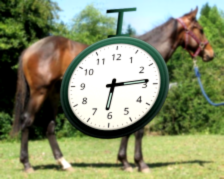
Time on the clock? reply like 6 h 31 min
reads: 6 h 14 min
